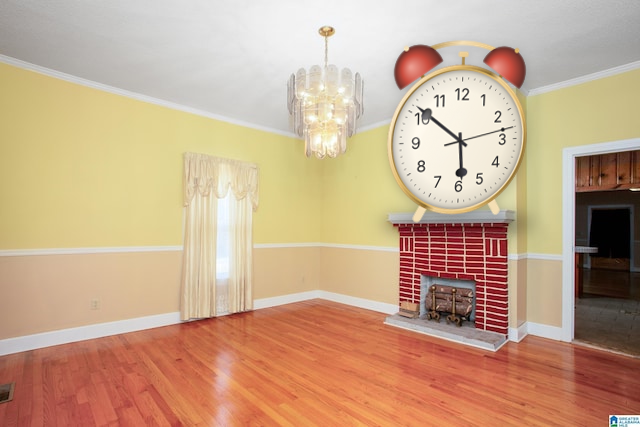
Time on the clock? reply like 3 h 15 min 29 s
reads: 5 h 51 min 13 s
